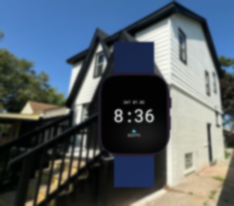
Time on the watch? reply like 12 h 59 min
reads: 8 h 36 min
